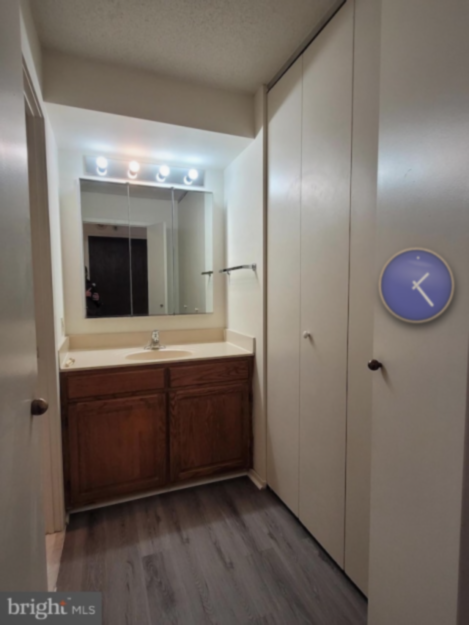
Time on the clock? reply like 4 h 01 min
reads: 1 h 23 min
